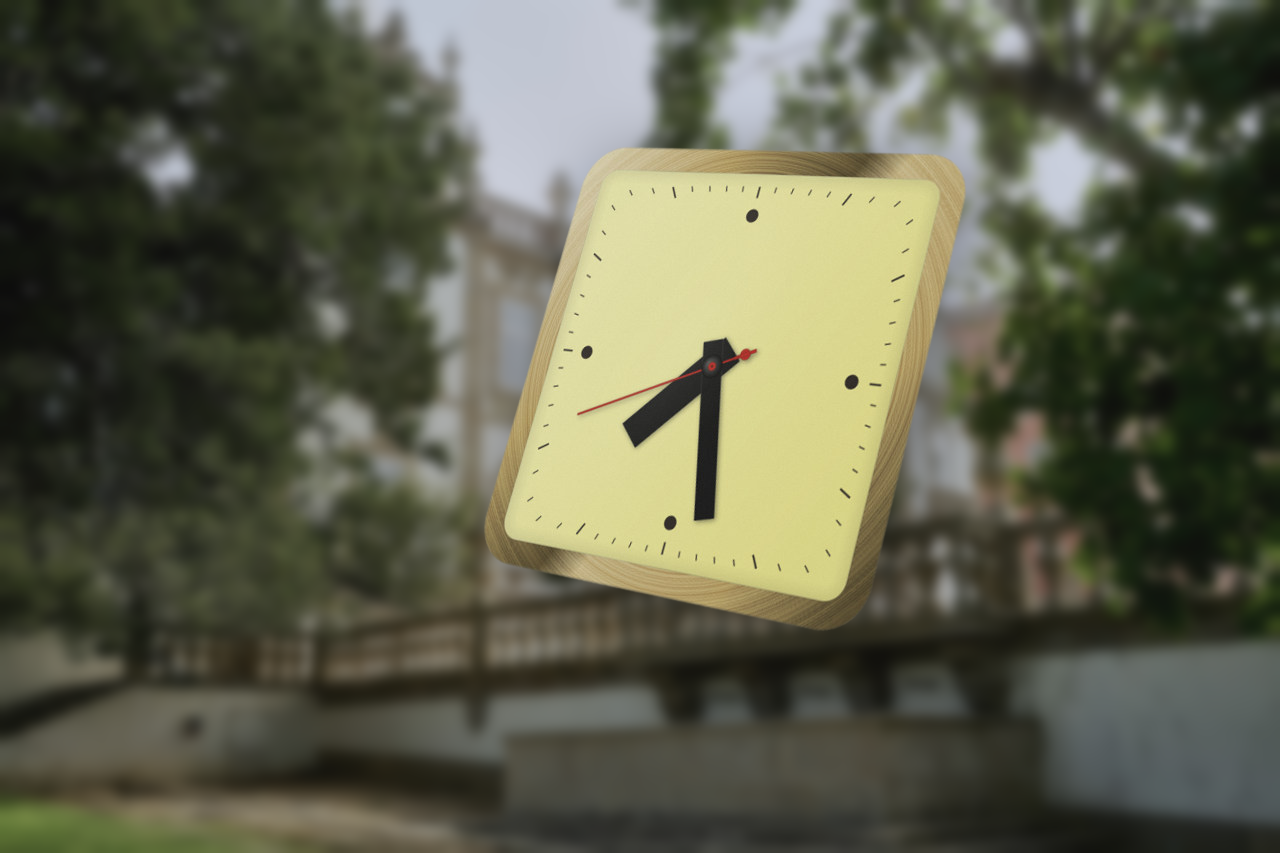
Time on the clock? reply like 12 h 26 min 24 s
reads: 7 h 27 min 41 s
